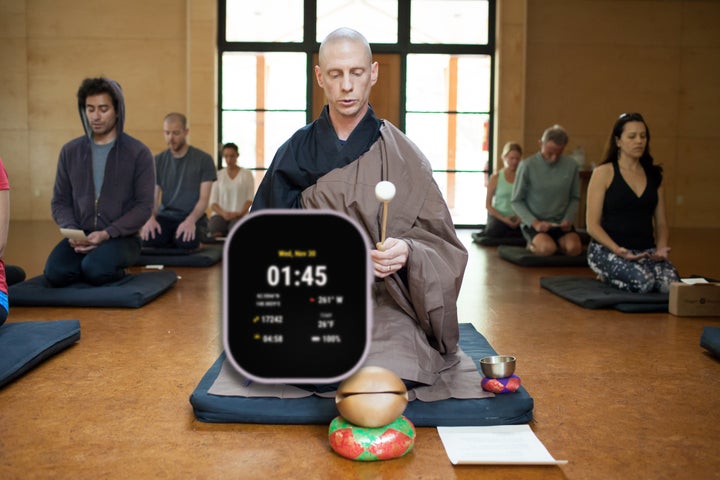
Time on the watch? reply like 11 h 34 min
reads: 1 h 45 min
